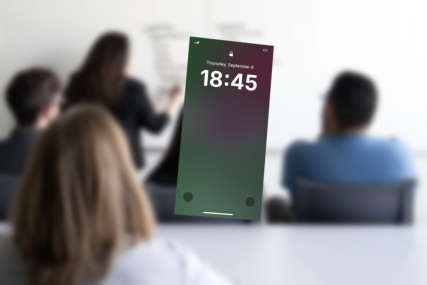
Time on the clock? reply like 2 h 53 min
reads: 18 h 45 min
